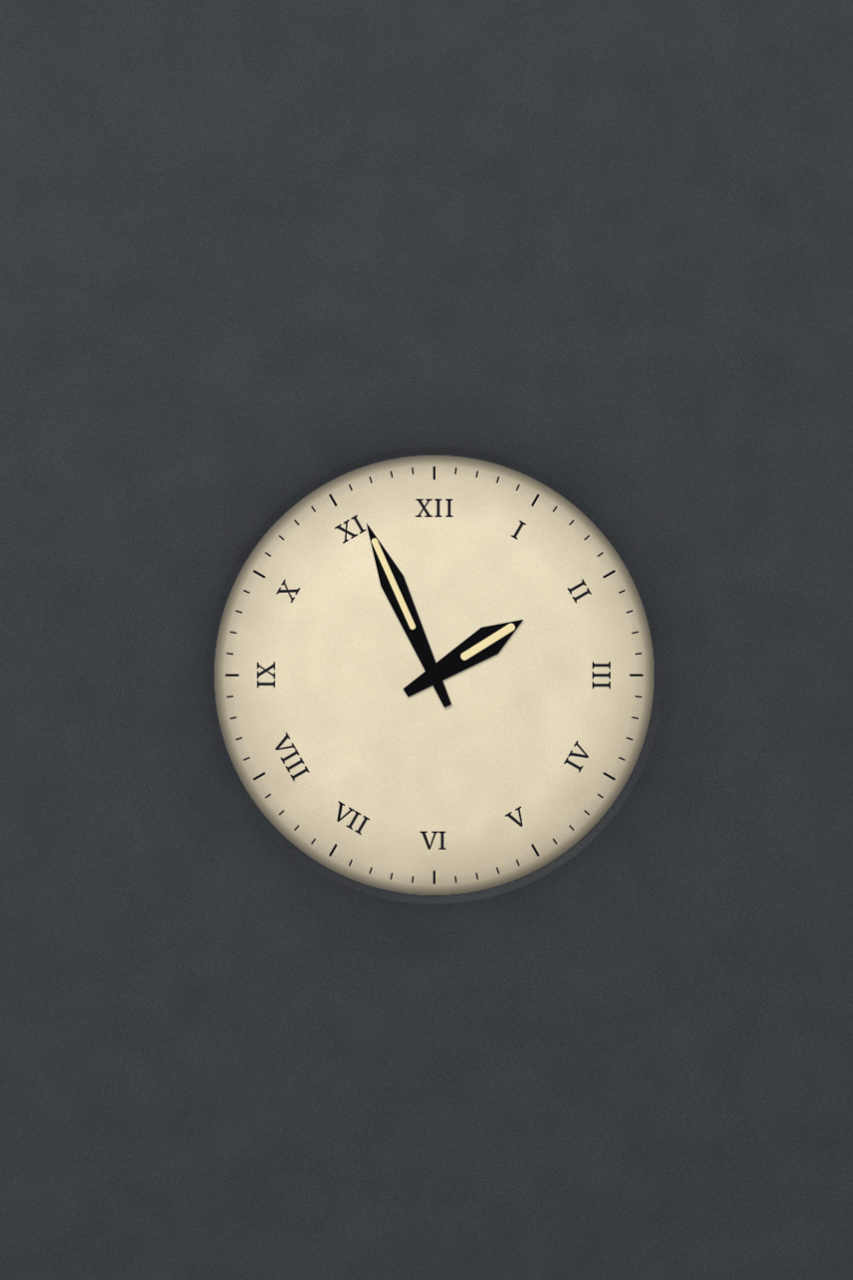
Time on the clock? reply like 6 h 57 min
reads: 1 h 56 min
